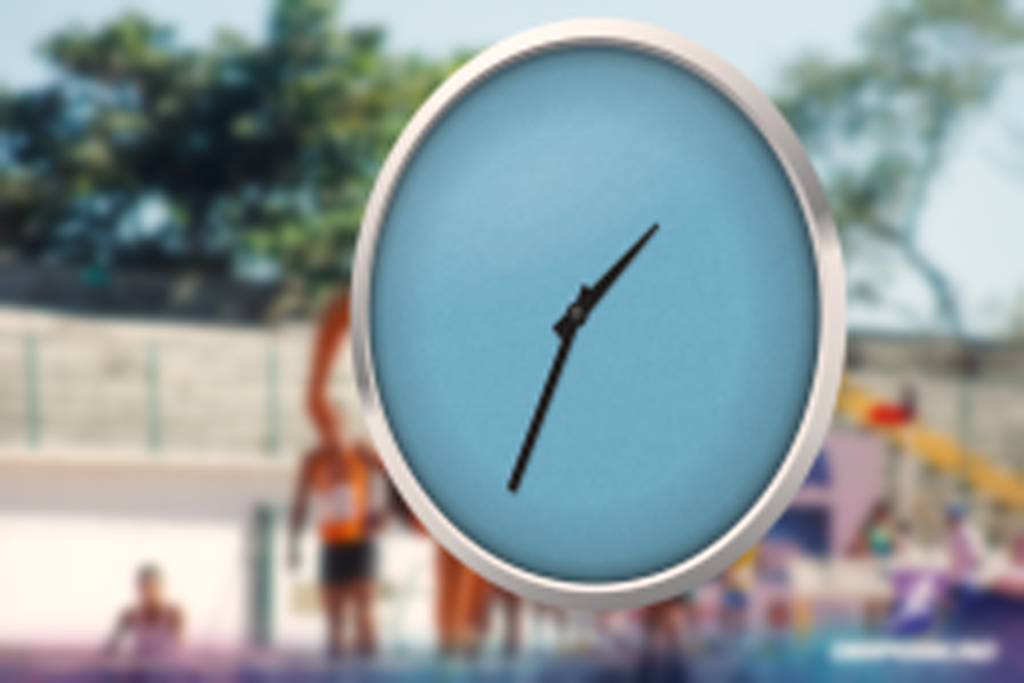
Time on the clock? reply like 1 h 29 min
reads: 1 h 34 min
